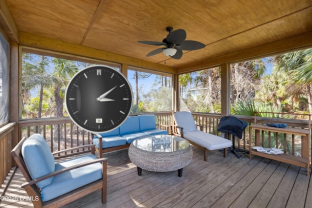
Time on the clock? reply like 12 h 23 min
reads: 3 h 09 min
